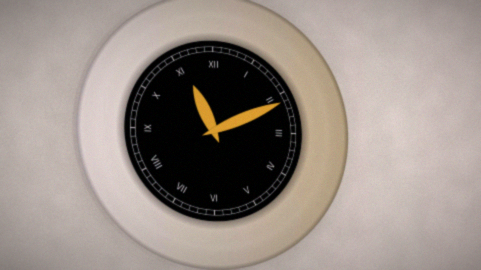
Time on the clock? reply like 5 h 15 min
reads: 11 h 11 min
